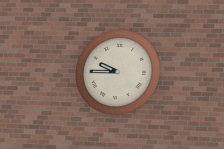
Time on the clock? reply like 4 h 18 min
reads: 9 h 45 min
